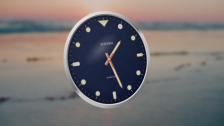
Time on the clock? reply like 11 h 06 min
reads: 1 h 27 min
